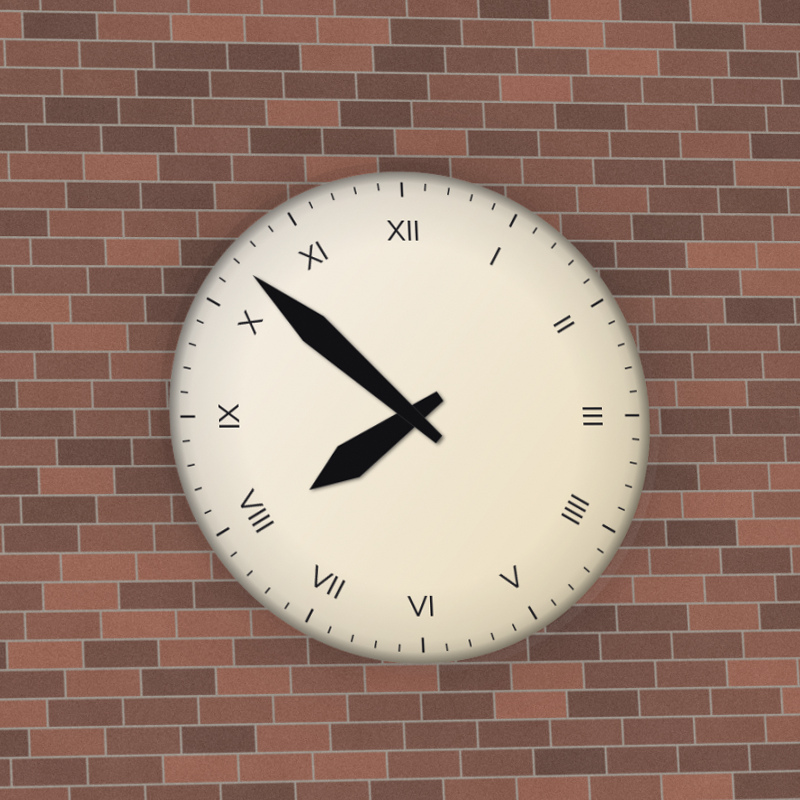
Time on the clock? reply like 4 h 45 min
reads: 7 h 52 min
